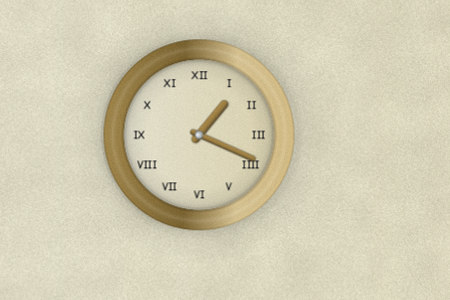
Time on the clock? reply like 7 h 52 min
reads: 1 h 19 min
